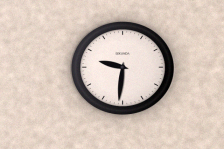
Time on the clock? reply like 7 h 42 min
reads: 9 h 31 min
